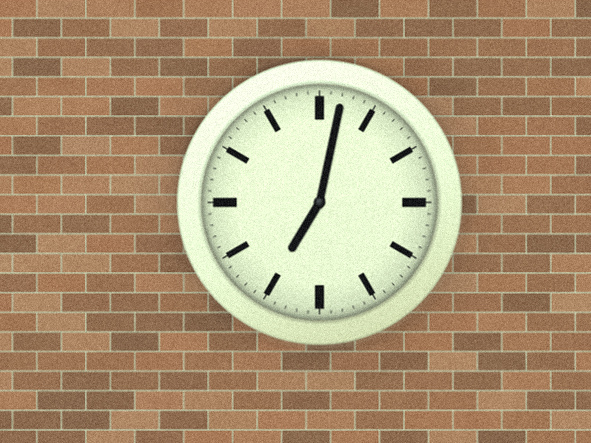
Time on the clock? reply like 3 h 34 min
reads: 7 h 02 min
